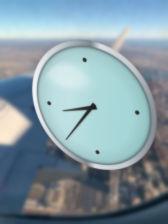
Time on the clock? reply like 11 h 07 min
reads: 8 h 37 min
